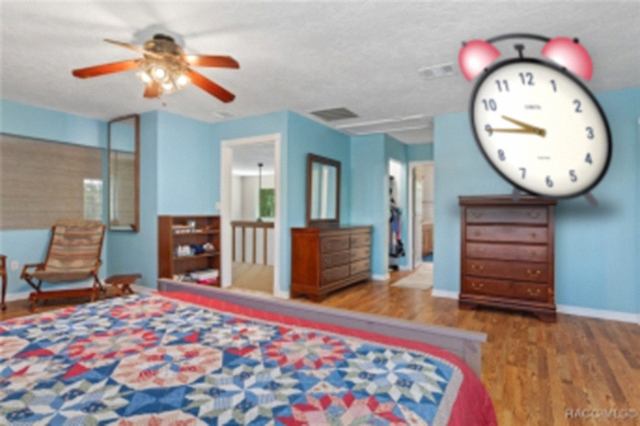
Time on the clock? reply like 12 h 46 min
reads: 9 h 45 min
